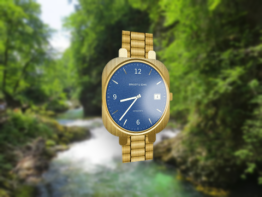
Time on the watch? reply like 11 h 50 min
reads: 8 h 37 min
